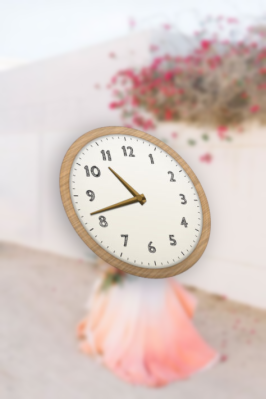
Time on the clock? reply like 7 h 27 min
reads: 10 h 42 min
